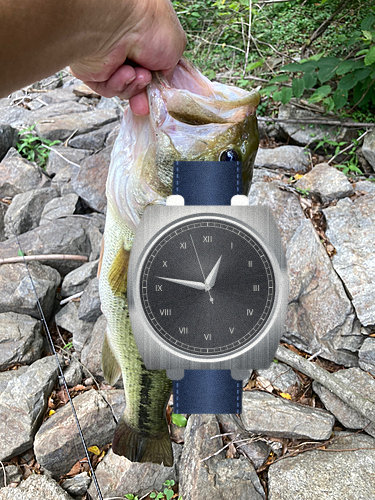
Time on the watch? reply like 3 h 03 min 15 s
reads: 12 h 46 min 57 s
